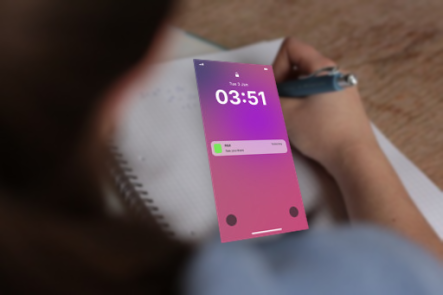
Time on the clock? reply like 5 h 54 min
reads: 3 h 51 min
